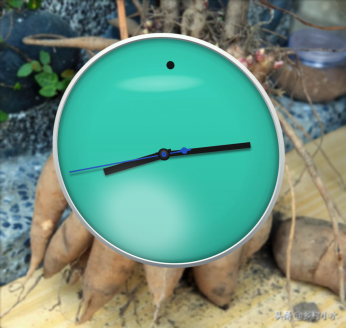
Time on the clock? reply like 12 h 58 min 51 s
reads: 8 h 12 min 42 s
